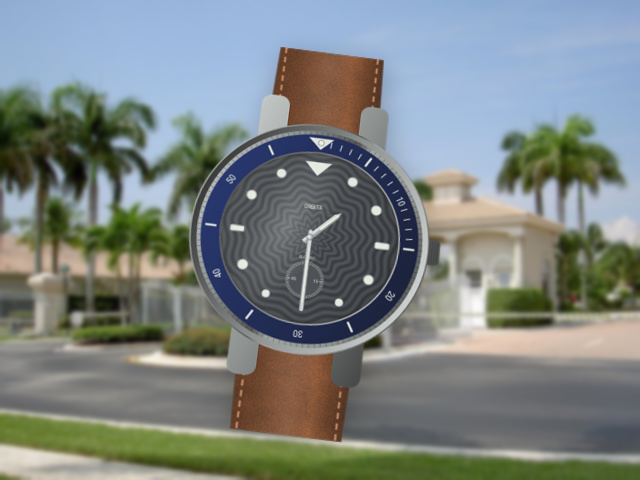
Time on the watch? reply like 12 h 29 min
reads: 1 h 30 min
